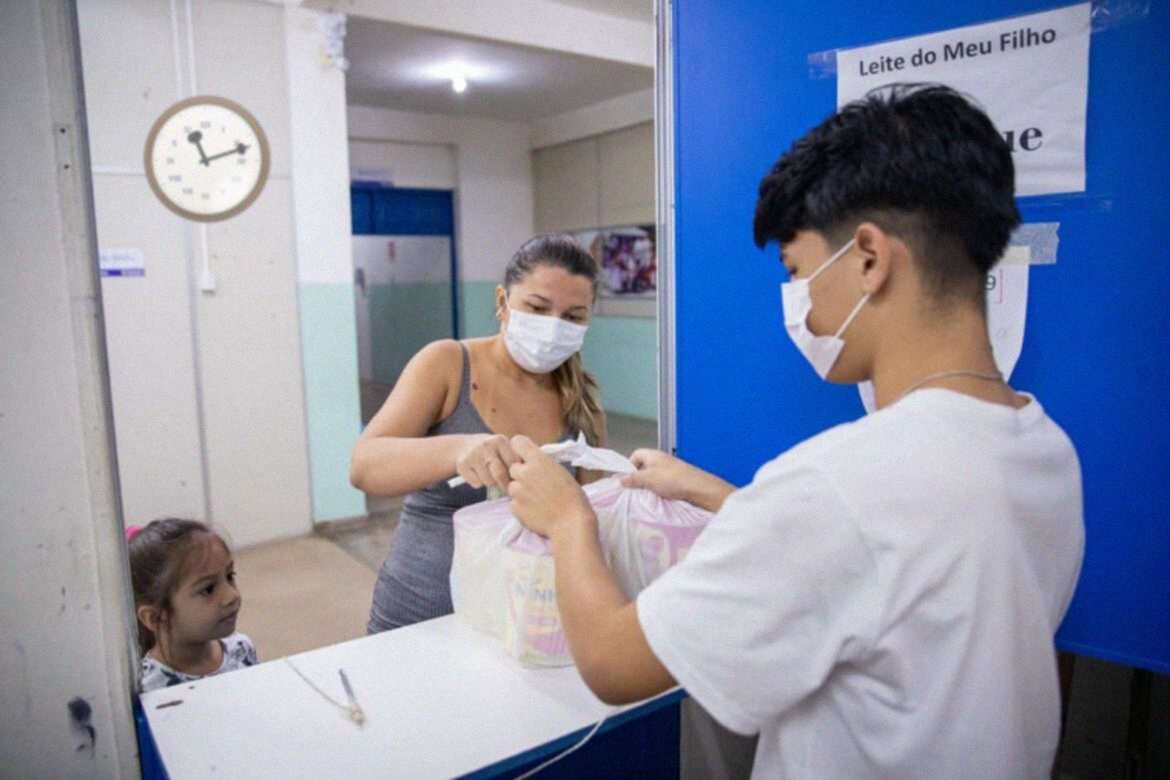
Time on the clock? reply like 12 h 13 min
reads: 11 h 12 min
